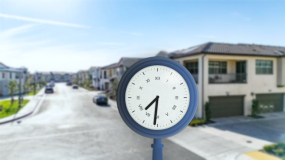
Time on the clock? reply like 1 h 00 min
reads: 7 h 31 min
